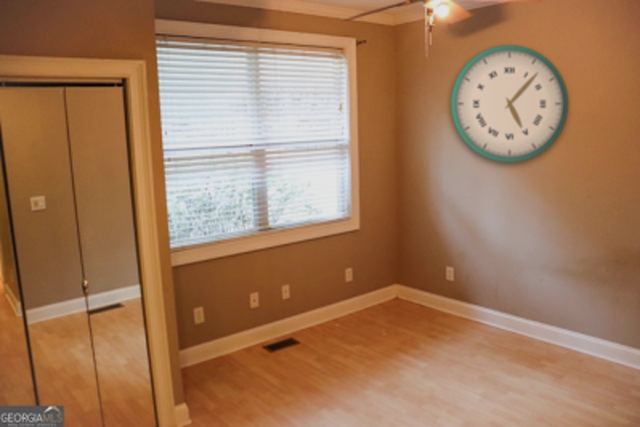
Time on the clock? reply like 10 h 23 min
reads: 5 h 07 min
